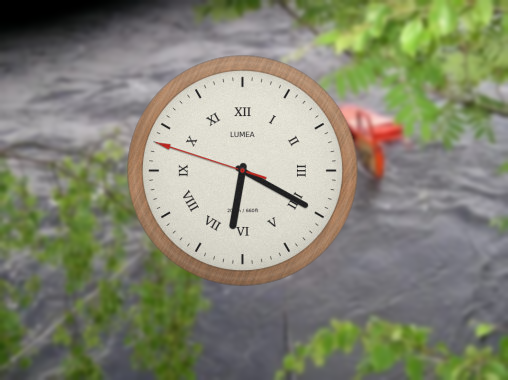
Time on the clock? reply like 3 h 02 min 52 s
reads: 6 h 19 min 48 s
